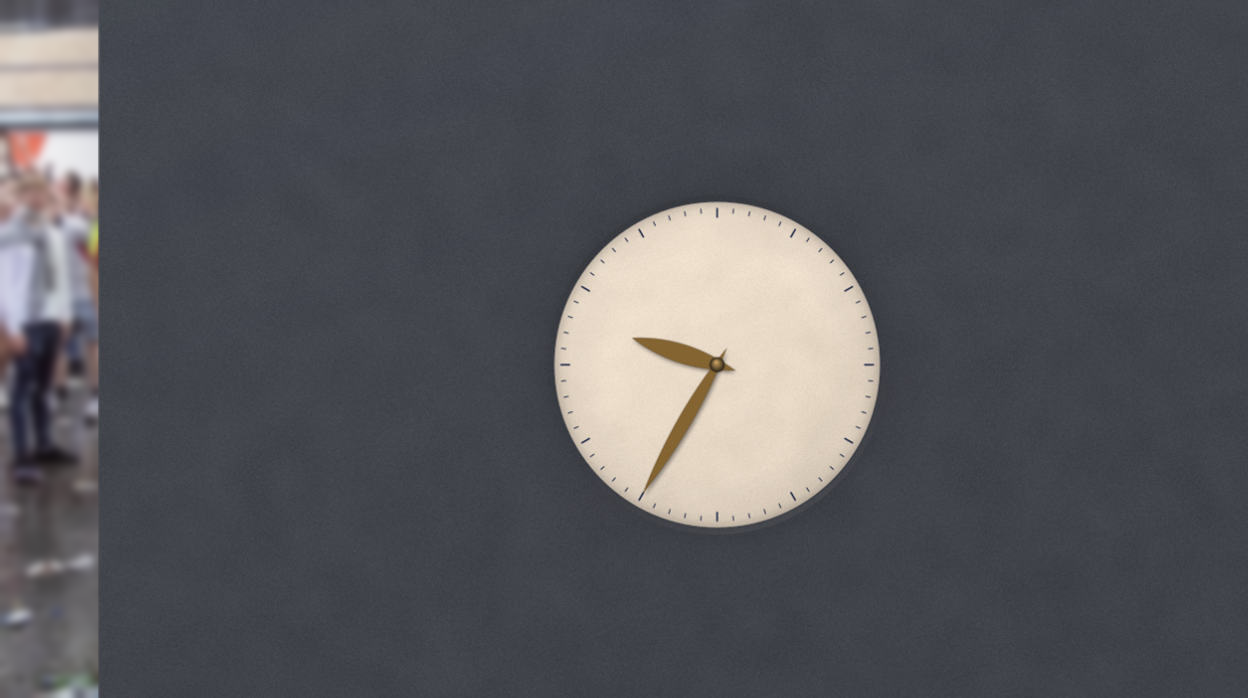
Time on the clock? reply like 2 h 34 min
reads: 9 h 35 min
